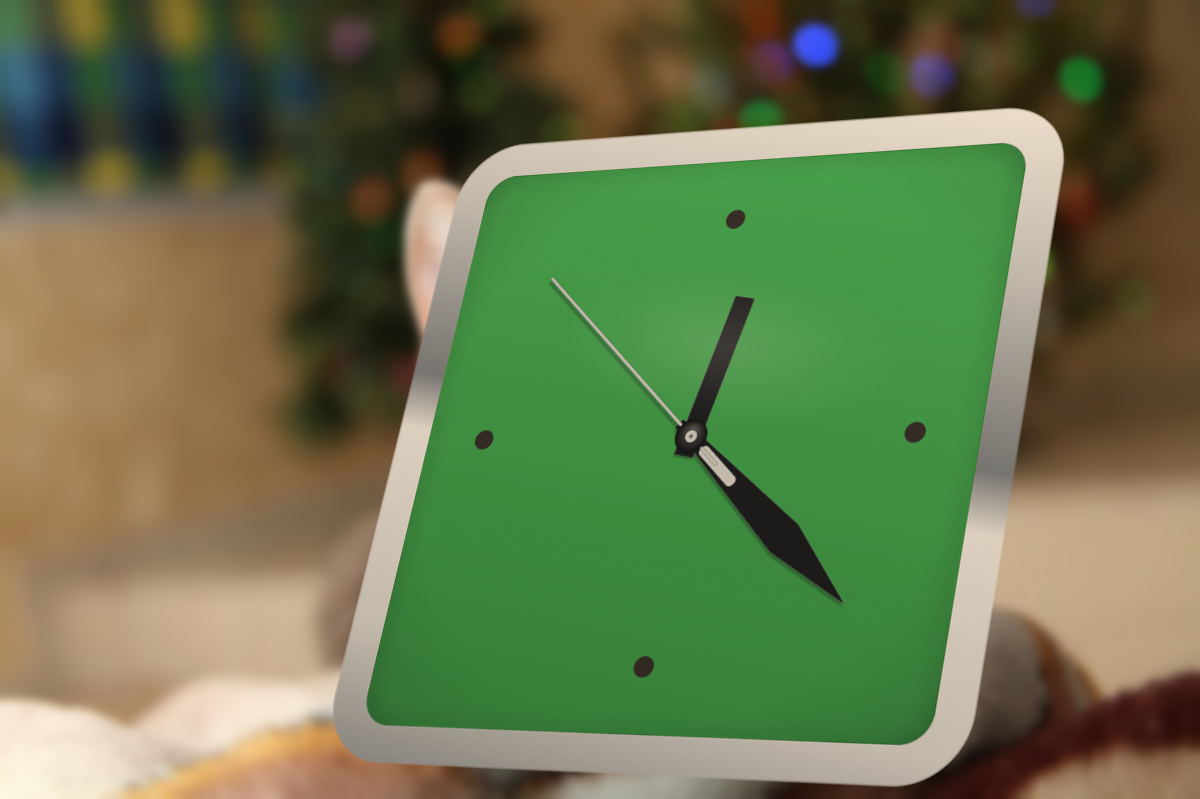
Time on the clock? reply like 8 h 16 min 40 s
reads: 12 h 21 min 52 s
